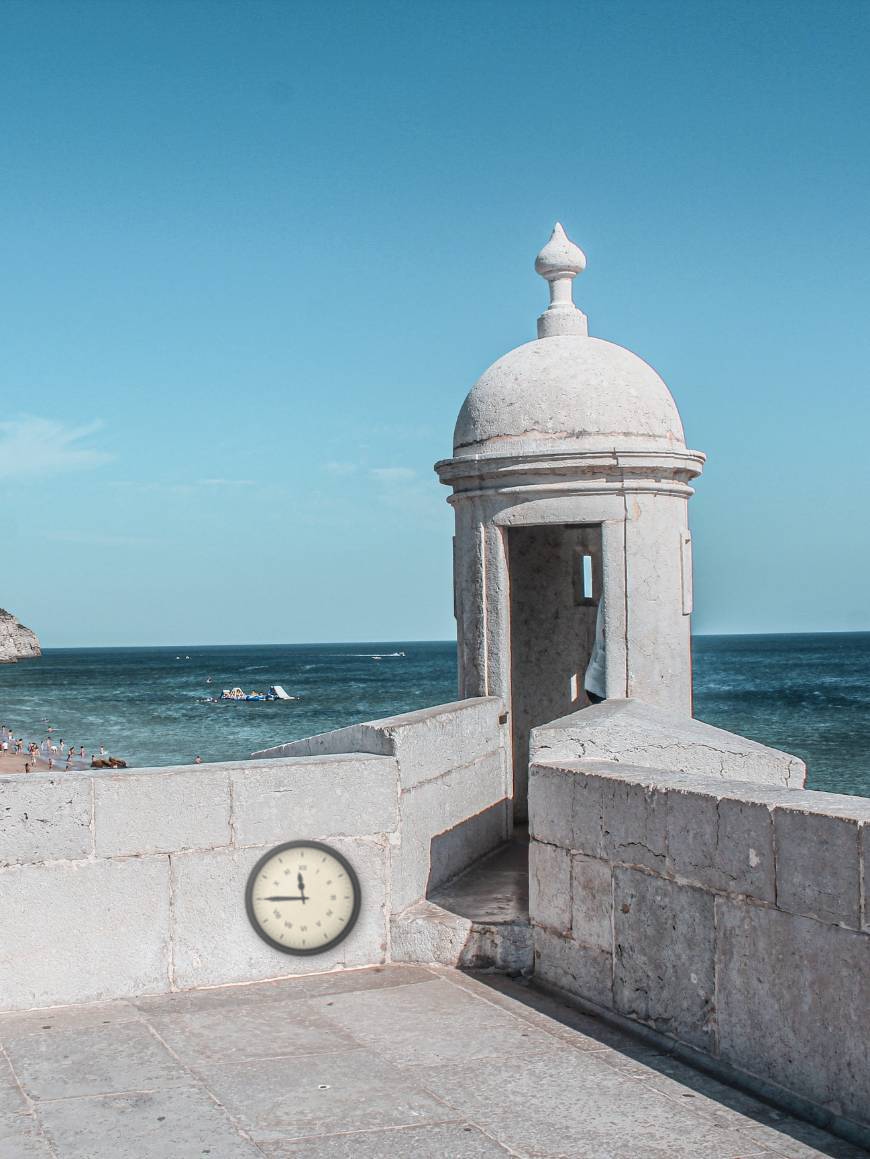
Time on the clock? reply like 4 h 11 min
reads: 11 h 45 min
